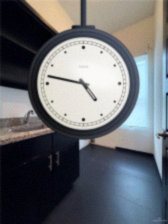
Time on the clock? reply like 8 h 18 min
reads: 4 h 47 min
